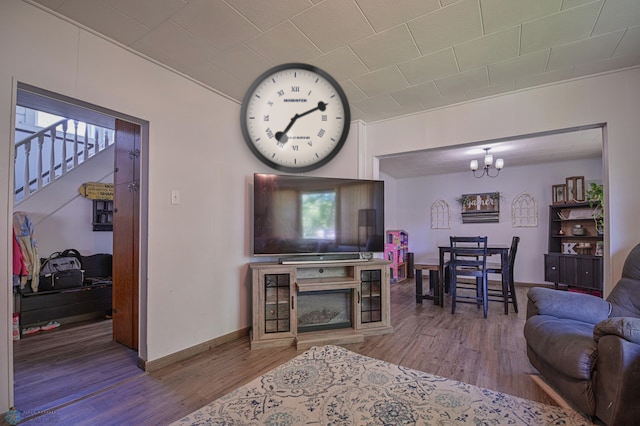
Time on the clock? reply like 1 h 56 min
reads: 7 h 11 min
